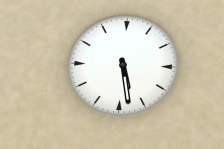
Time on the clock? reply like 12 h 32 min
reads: 5 h 28 min
